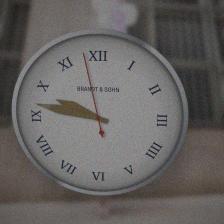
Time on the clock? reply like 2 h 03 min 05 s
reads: 9 h 46 min 58 s
